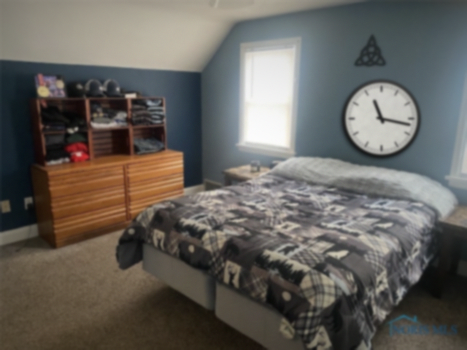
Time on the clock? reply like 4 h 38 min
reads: 11 h 17 min
